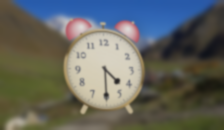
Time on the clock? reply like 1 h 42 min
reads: 4 h 30 min
